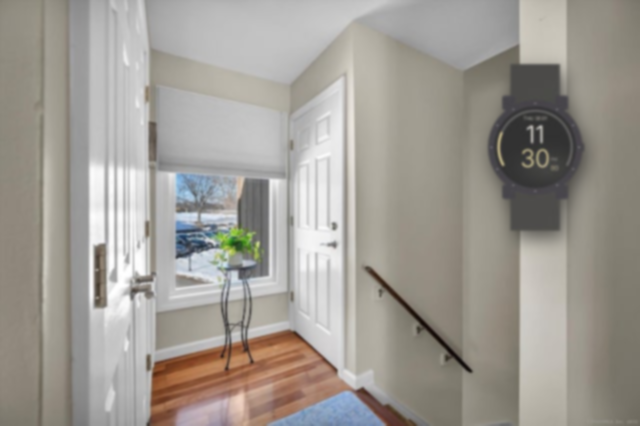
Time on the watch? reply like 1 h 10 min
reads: 11 h 30 min
